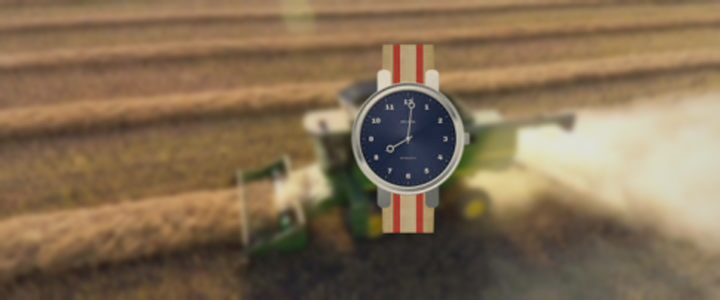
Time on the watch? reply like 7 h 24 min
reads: 8 h 01 min
